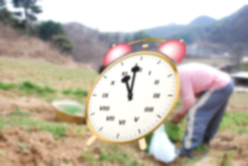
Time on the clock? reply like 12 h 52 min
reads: 10 h 59 min
